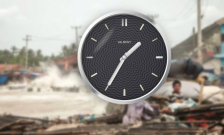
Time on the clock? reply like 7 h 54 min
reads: 1 h 35 min
